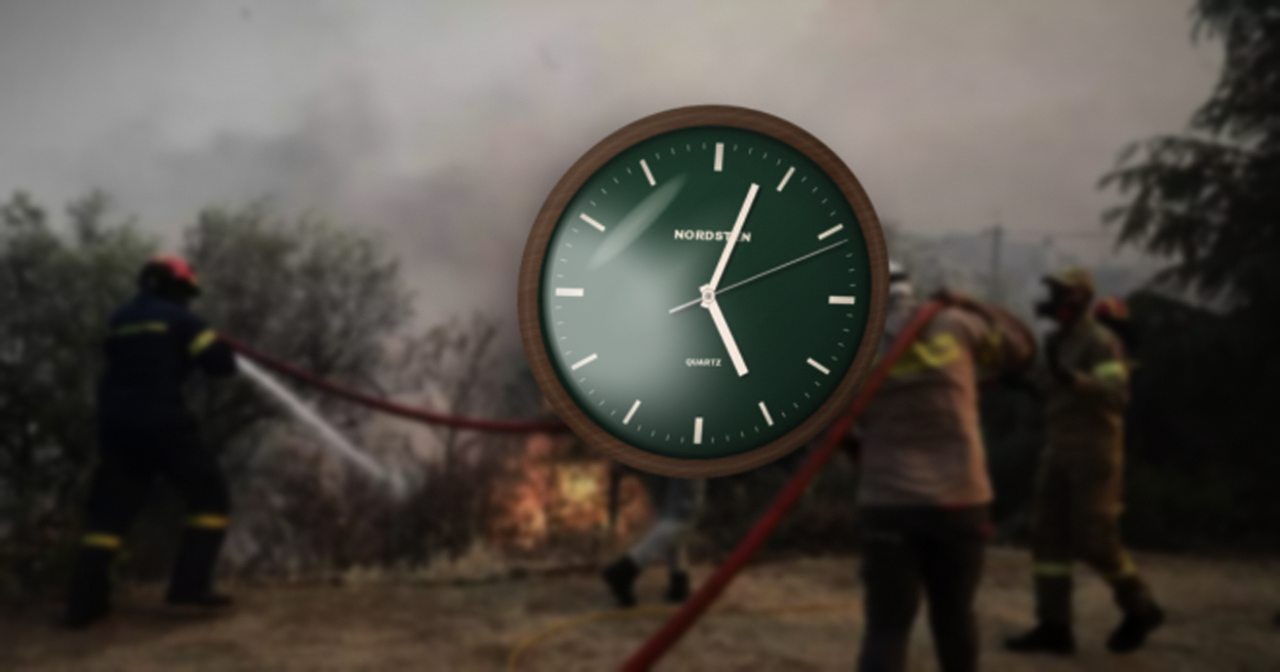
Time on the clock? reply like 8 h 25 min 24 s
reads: 5 h 03 min 11 s
